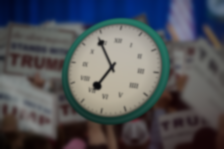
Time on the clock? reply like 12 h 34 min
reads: 6 h 54 min
